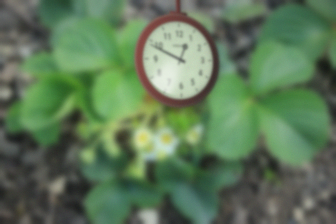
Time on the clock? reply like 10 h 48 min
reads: 12 h 49 min
